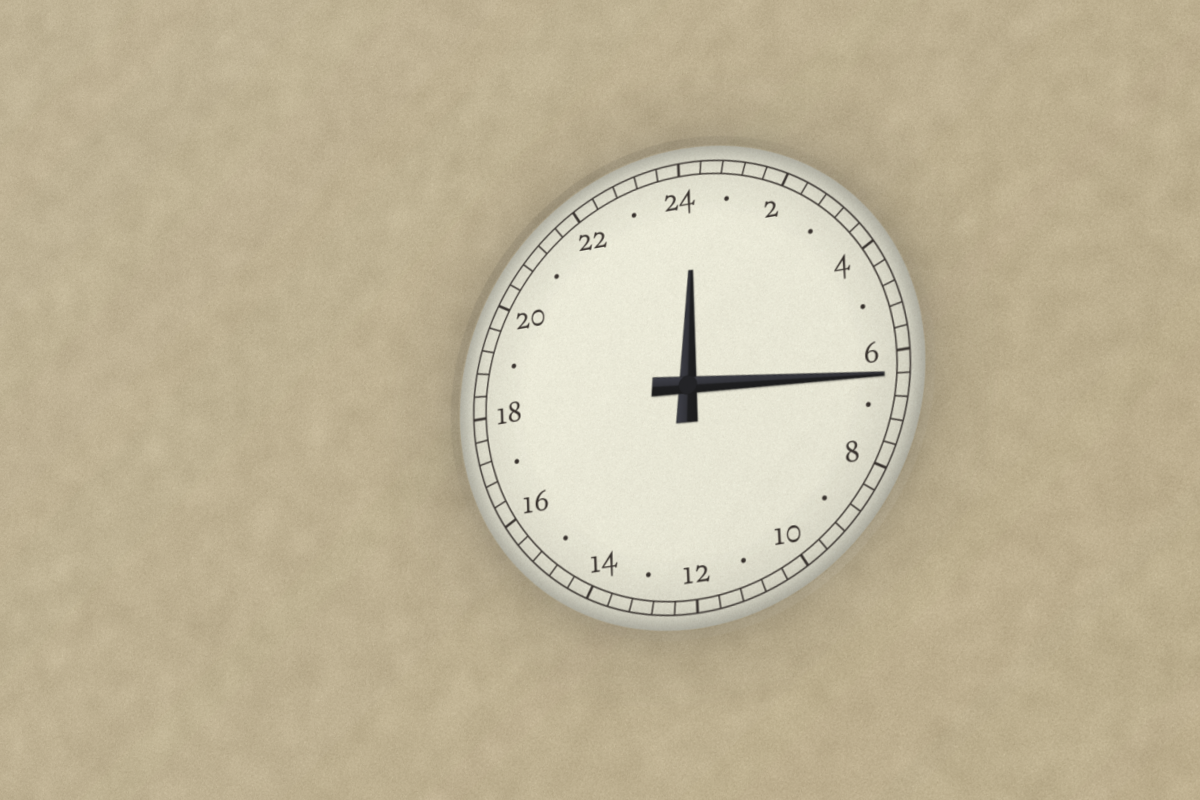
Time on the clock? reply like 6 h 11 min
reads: 0 h 16 min
